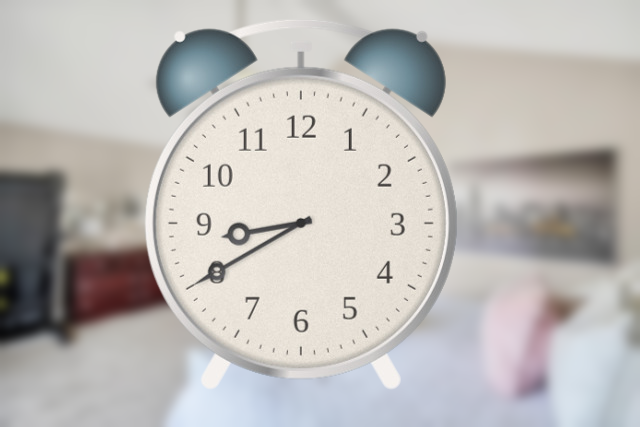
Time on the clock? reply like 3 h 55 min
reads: 8 h 40 min
